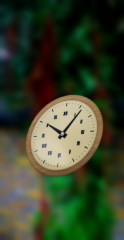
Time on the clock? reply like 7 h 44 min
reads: 10 h 06 min
